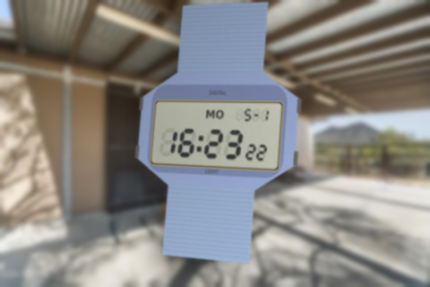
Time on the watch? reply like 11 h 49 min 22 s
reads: 16 h 23 min 22 s
